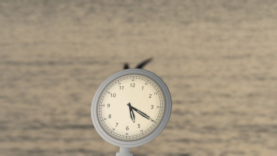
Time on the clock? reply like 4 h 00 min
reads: 5 h 20 min
